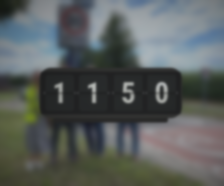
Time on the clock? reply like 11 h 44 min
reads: 11 h 50 min
